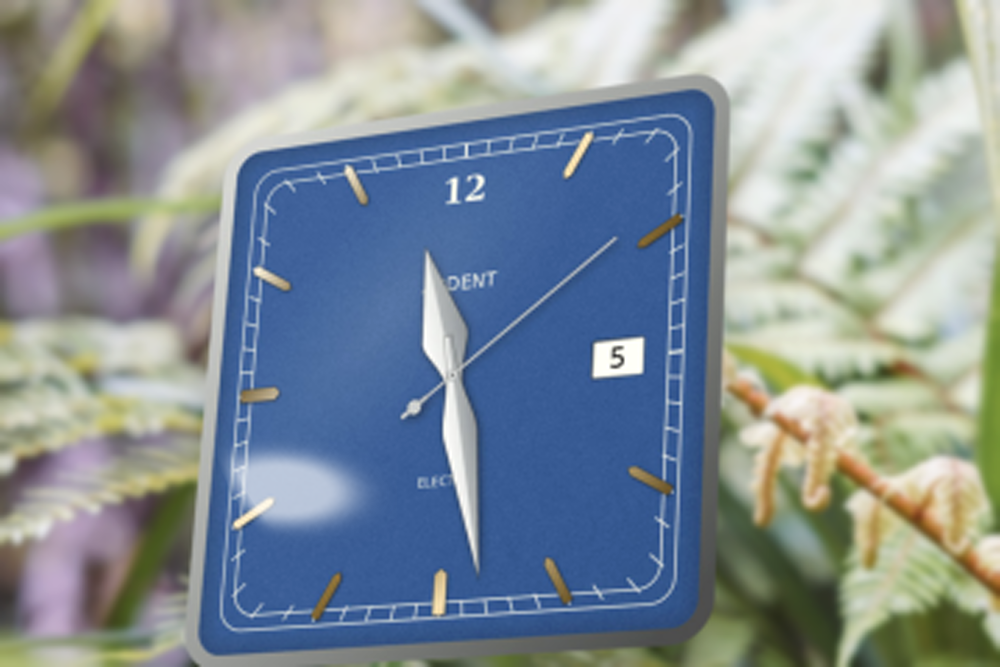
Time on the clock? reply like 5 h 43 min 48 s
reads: 11 h 28 min 09 s
